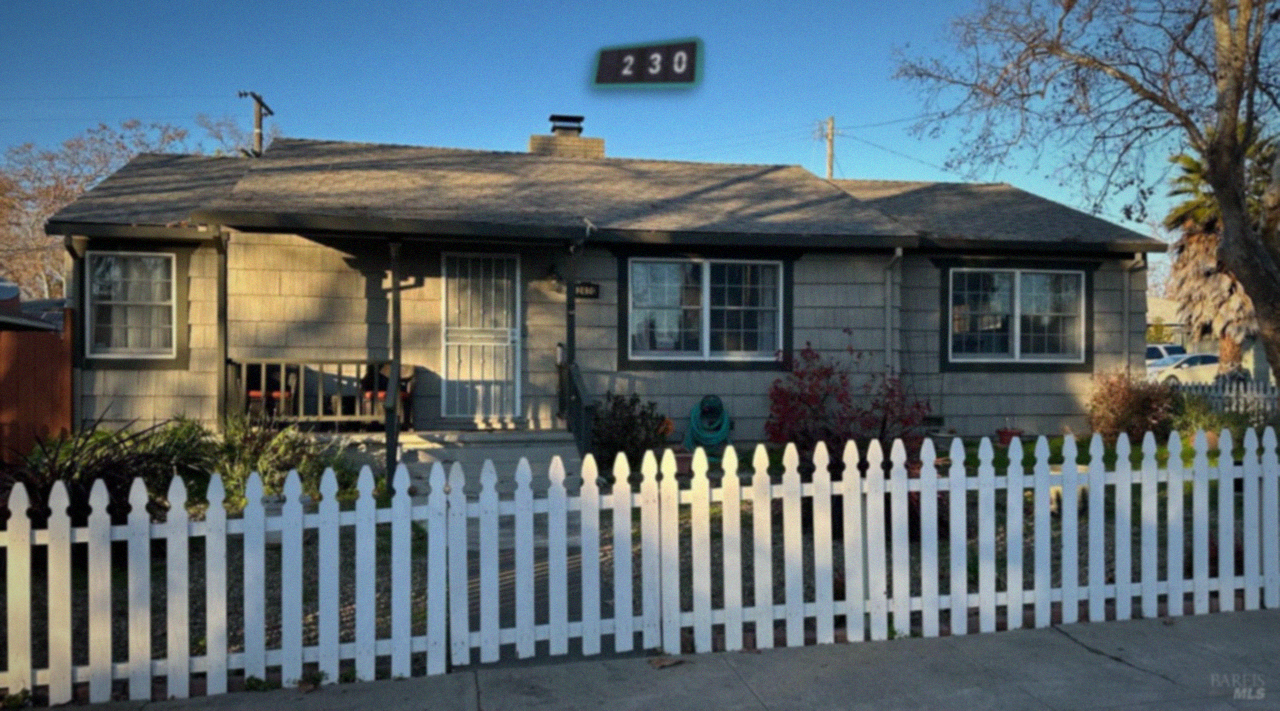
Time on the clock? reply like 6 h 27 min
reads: 2 h 30 min
